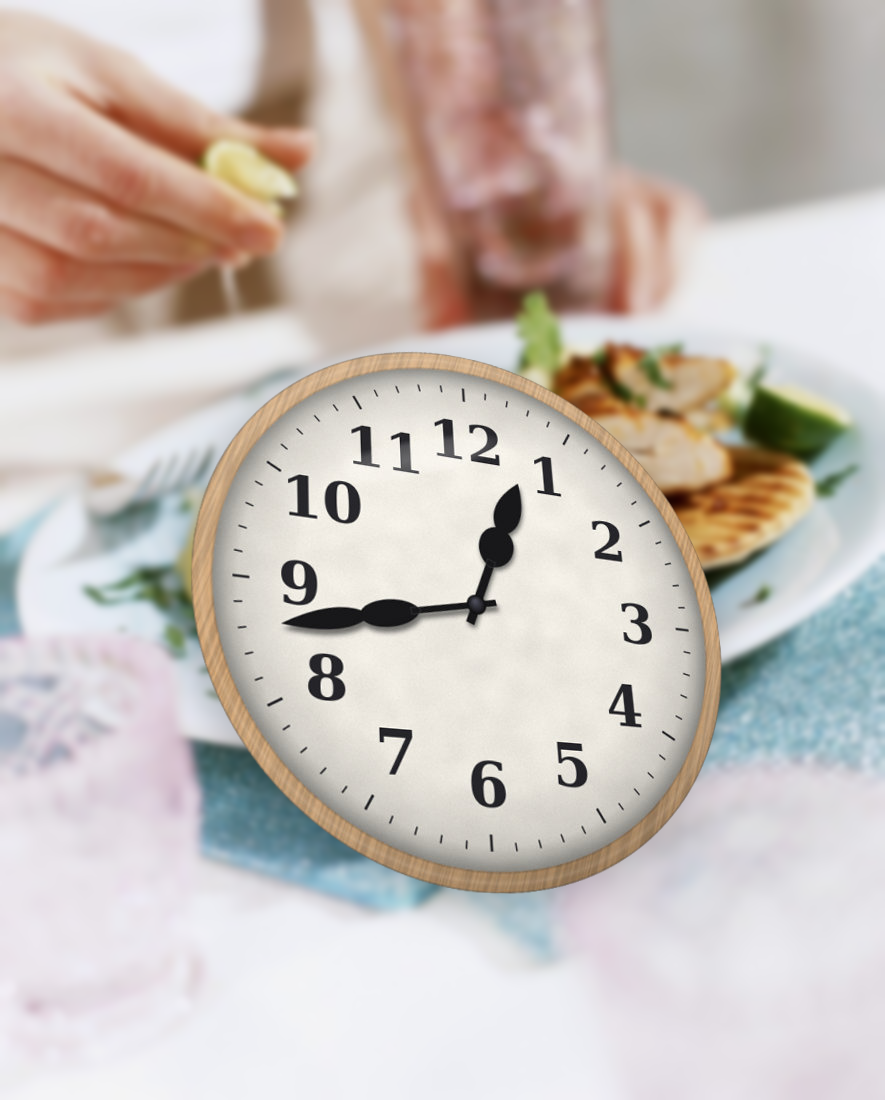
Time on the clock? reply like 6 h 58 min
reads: 12 h 43 min
